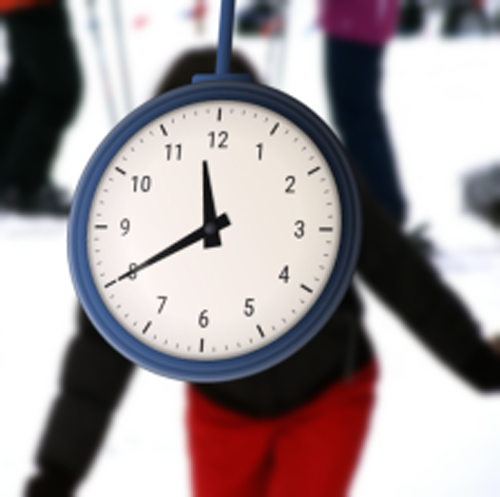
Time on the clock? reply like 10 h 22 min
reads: 11 h 40 min
